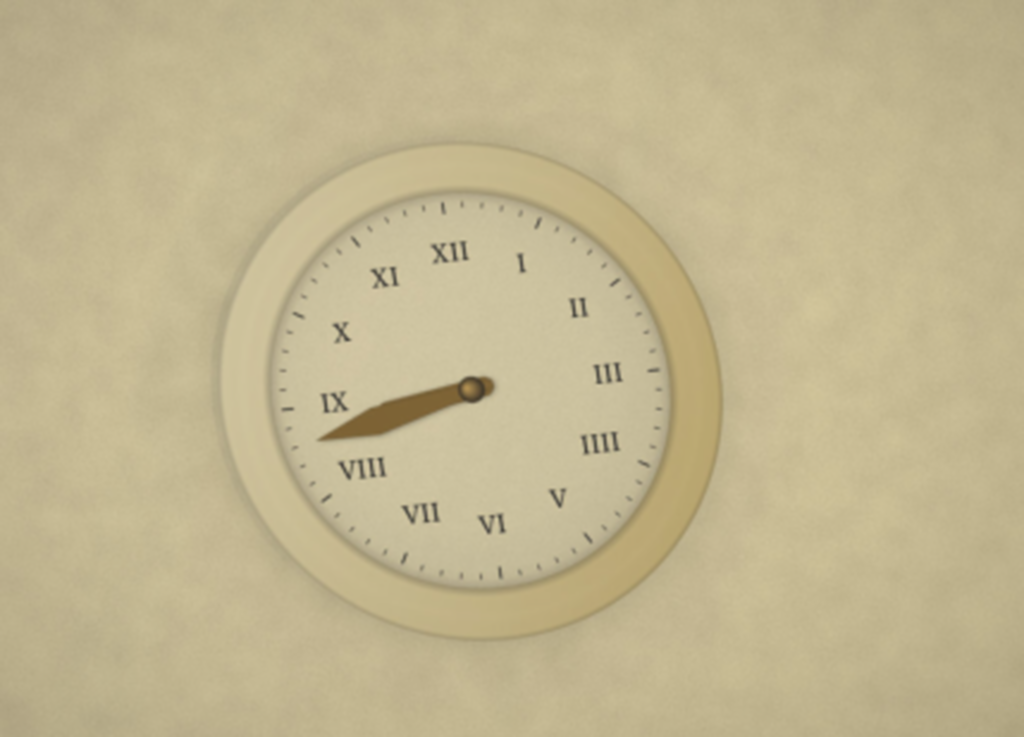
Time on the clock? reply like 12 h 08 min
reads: 8 h 43 min
